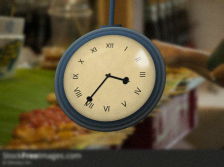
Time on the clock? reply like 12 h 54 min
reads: 3 h 36 min
